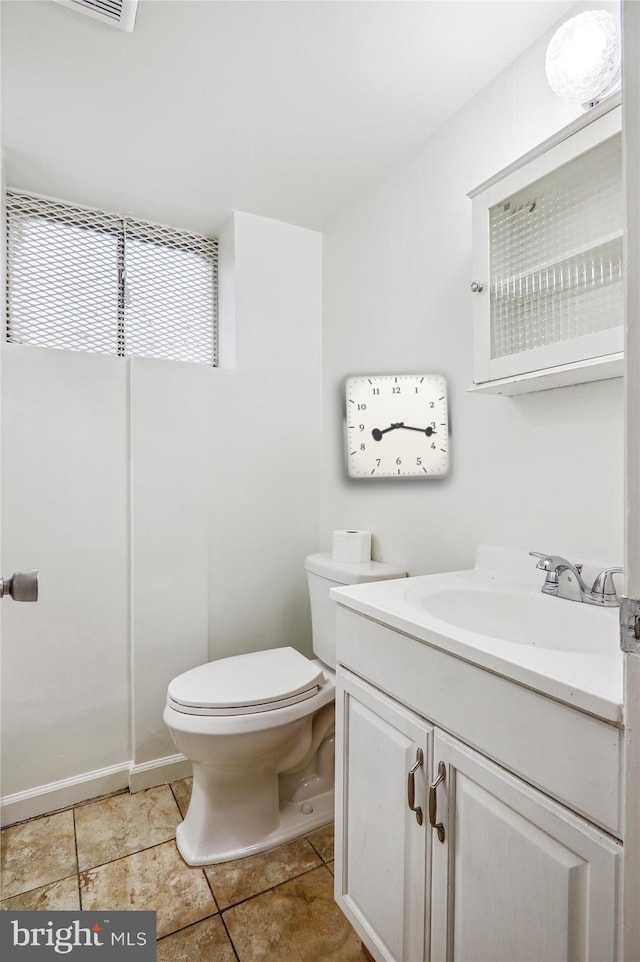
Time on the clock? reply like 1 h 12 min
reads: 8 h 17 min
